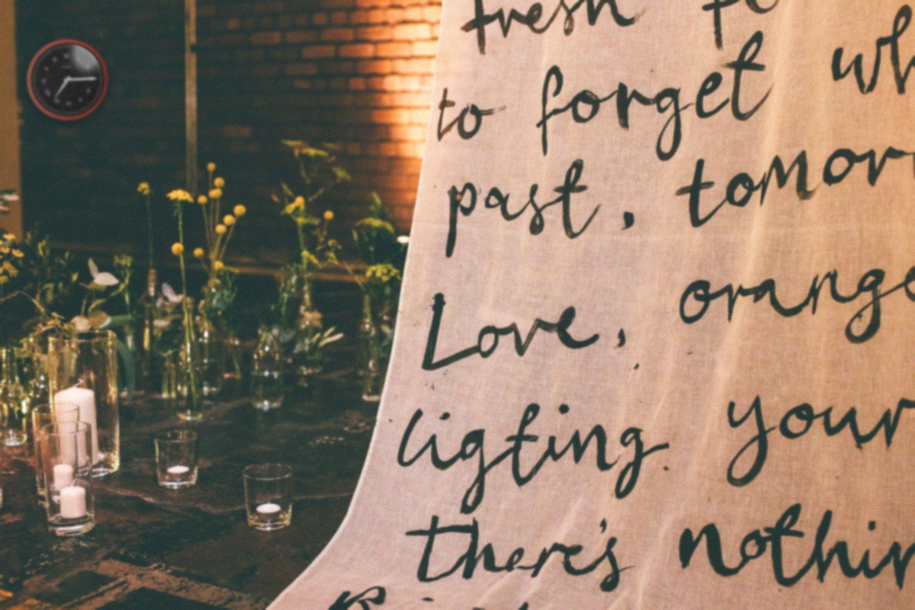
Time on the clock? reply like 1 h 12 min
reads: 7 h 15 min
